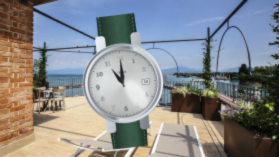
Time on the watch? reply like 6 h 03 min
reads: 11 h 00 min
